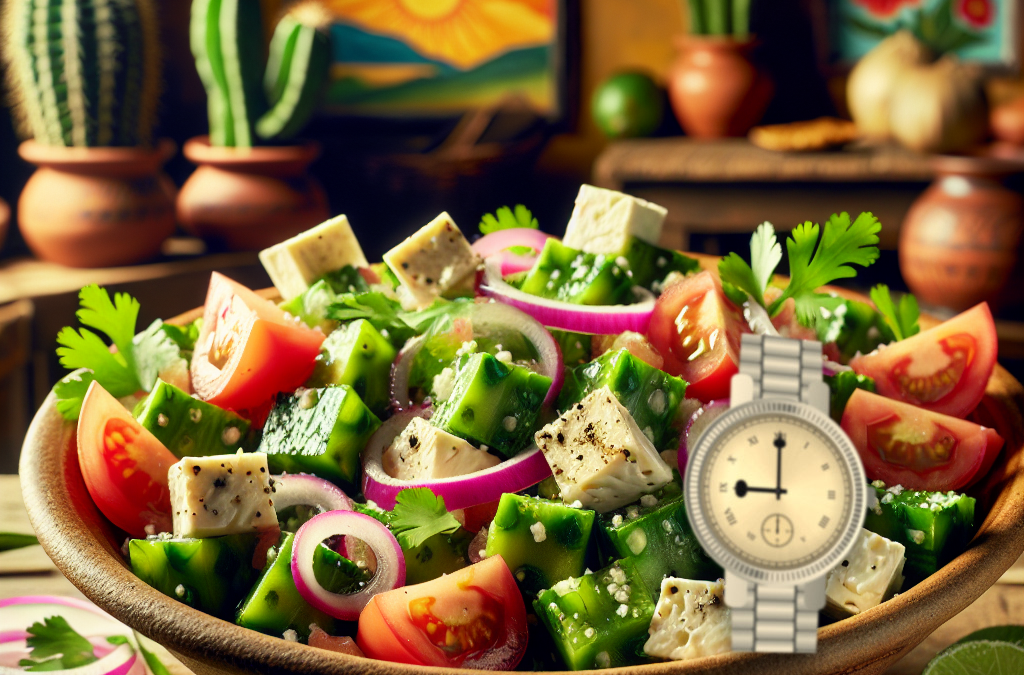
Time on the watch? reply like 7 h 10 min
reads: 9 h 00 min
